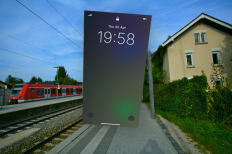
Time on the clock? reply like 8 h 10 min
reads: 19 h 58 min
